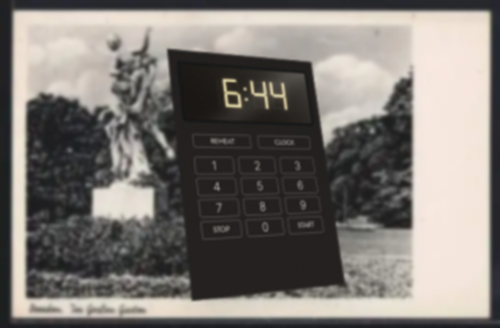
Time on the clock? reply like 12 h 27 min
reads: 6 h 44 min
